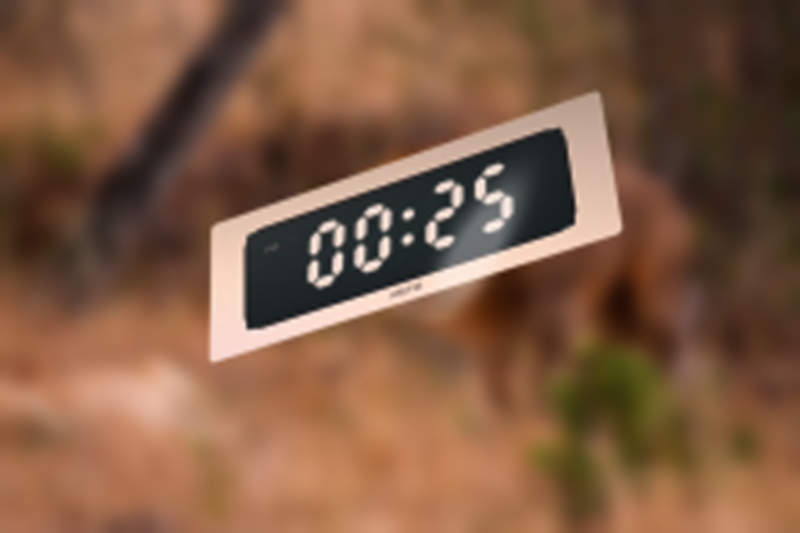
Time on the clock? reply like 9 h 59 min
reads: 0 h 25 min
